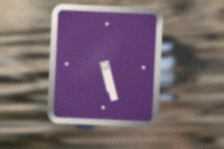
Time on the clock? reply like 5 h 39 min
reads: 5 h 27 min
